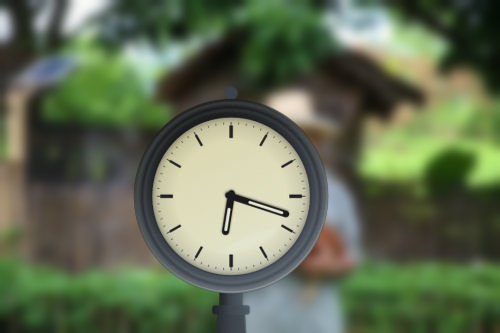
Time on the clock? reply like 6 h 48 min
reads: 6 h 18 min
